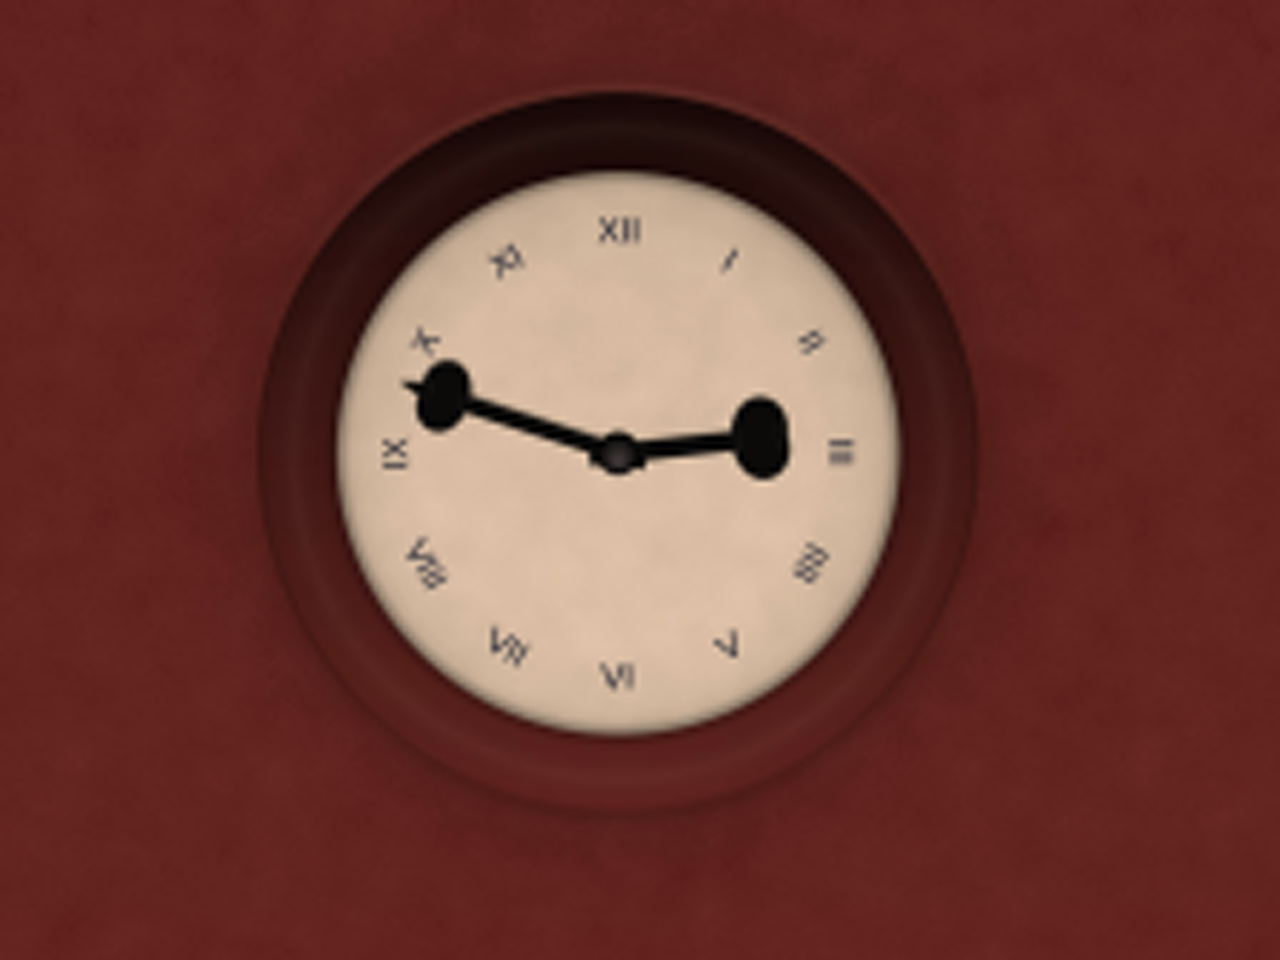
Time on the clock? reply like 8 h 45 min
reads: 2 h 48 min
